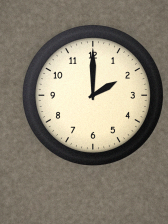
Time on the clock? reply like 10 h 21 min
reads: 2 h 00 min
